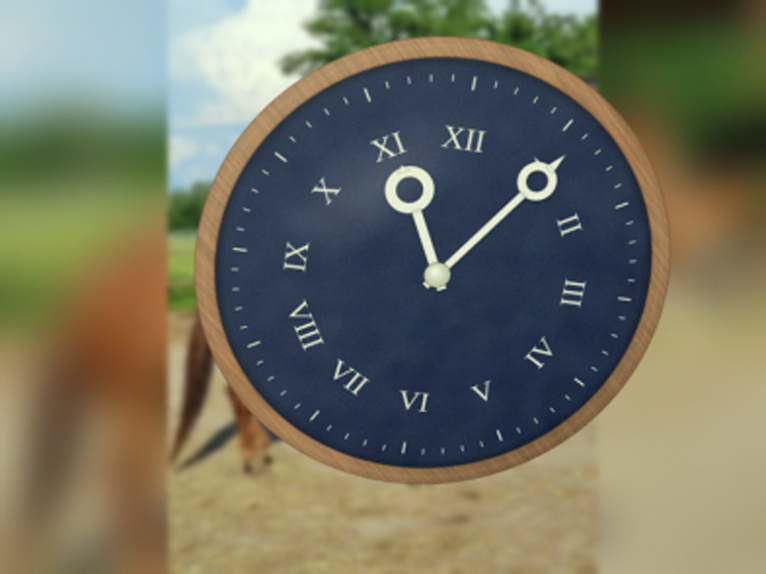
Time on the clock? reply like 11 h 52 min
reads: 11 h 06 min
